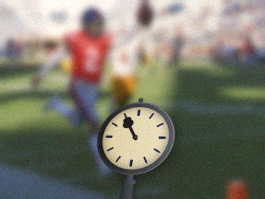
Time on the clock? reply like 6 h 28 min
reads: 10 h 55 min
